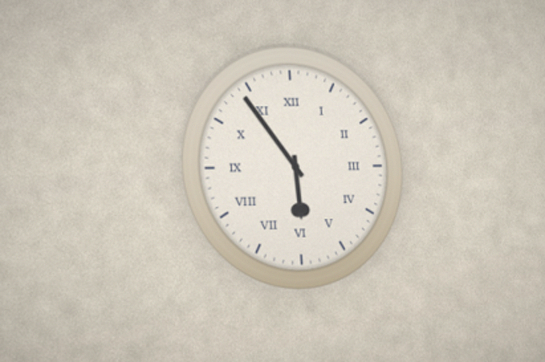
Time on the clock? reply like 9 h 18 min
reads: 5 h 54 min
